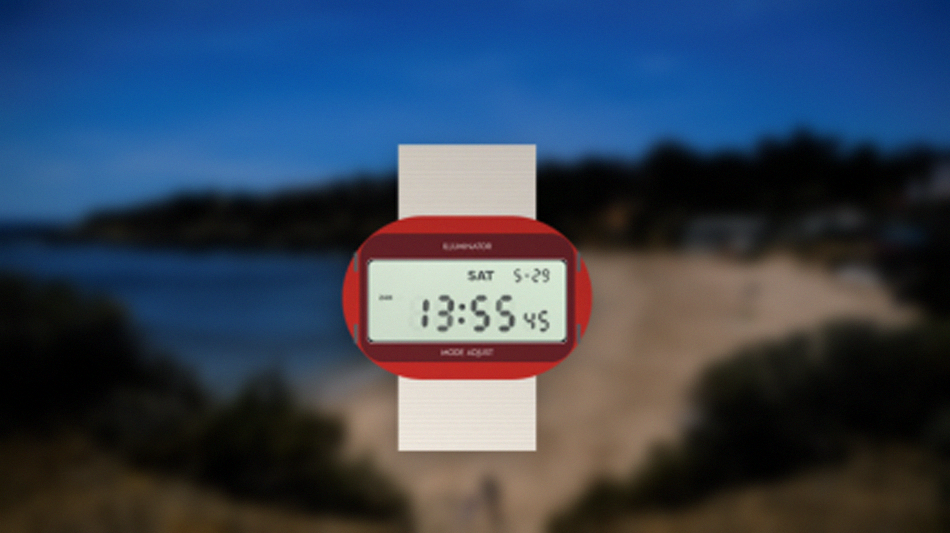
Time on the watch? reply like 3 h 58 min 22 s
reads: 13 h 55 min 45 s
